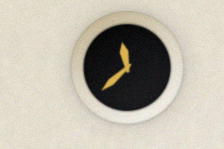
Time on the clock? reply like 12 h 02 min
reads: 11 h 38 min
